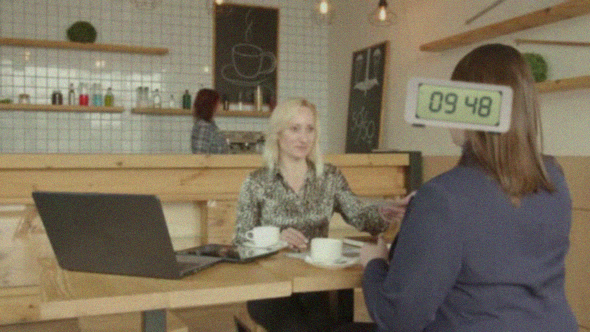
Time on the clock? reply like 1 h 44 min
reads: 9 h 48 min
